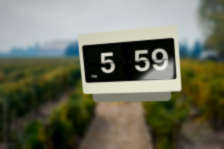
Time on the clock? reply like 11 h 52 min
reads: 5 h 59 min
